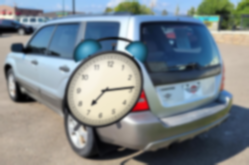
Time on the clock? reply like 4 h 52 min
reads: 7 h 14 min
